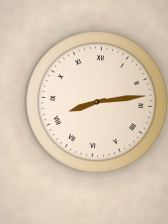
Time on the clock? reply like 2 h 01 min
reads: 8 h 13 min
